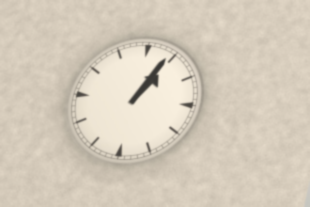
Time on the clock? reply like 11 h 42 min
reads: 1 h 04 min
